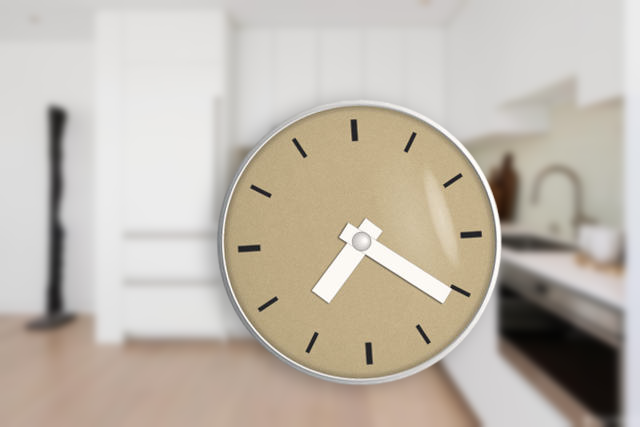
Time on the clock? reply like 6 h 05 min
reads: 7 h 21 min
